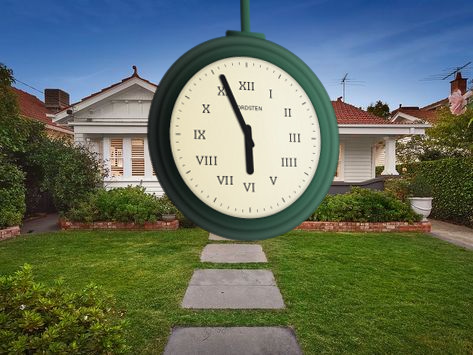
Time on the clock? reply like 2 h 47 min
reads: 5 h 56 min
